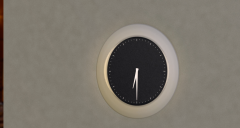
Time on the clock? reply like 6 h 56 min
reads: 6 h 30 min
